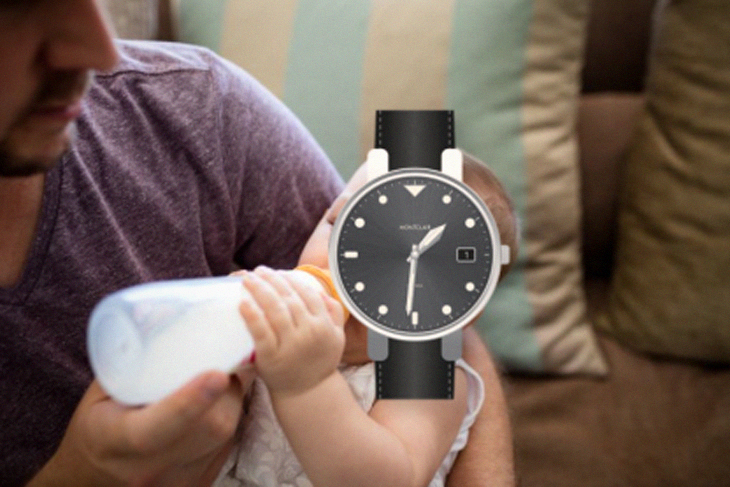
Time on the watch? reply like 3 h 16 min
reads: 1 h 31 min
